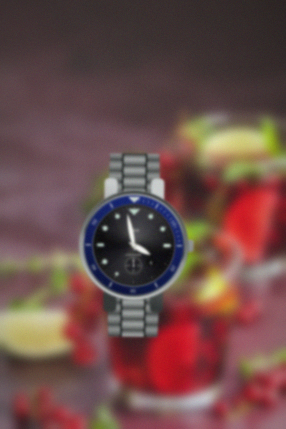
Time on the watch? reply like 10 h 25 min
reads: 3 h 58 min
